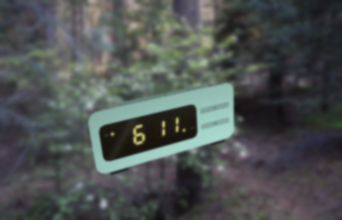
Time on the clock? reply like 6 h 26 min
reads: 6 h 11 min
